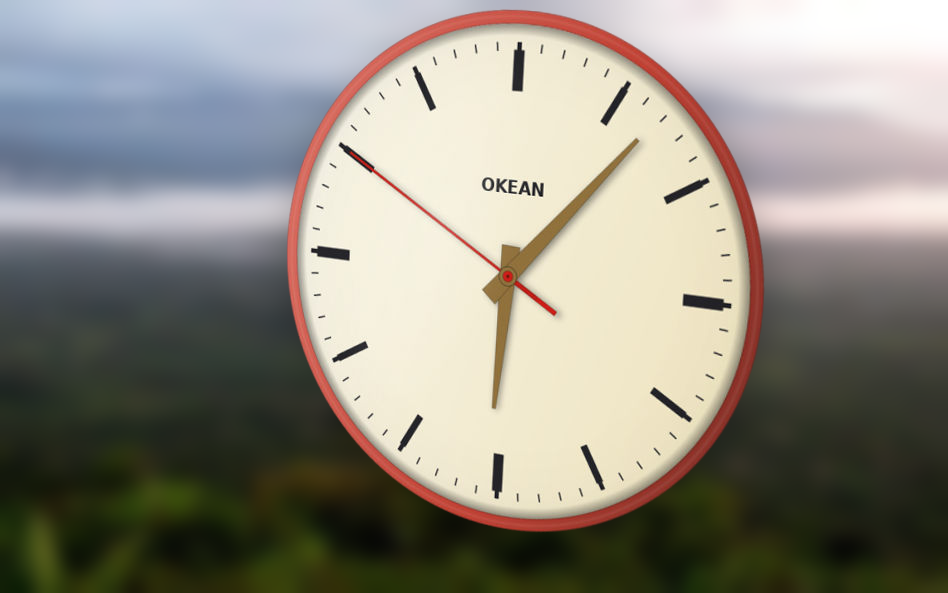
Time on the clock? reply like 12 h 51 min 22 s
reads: 6 h 06 min 50 s
